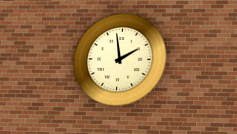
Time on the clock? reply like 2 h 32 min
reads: 1 h 58 min
